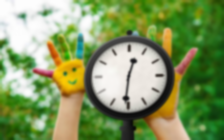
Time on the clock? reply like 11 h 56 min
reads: 12 h 31 min
